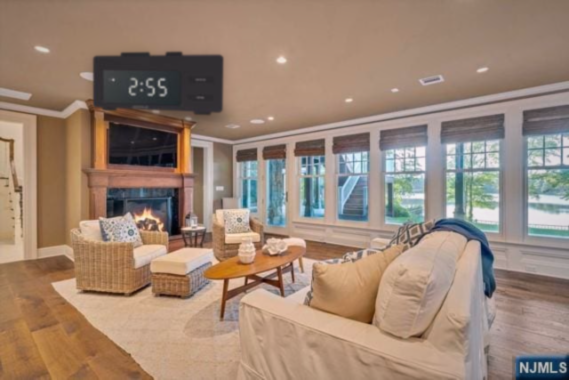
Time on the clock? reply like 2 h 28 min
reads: 2 h 55 min
